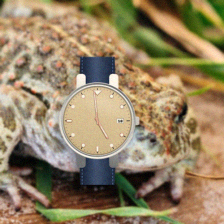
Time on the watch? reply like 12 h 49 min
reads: 4 h 59 min
